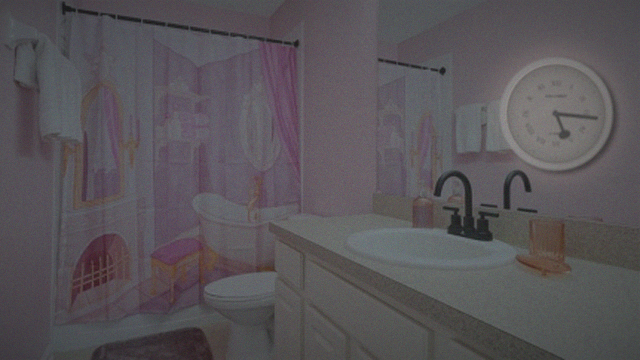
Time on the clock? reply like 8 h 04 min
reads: 5 h 16 min
